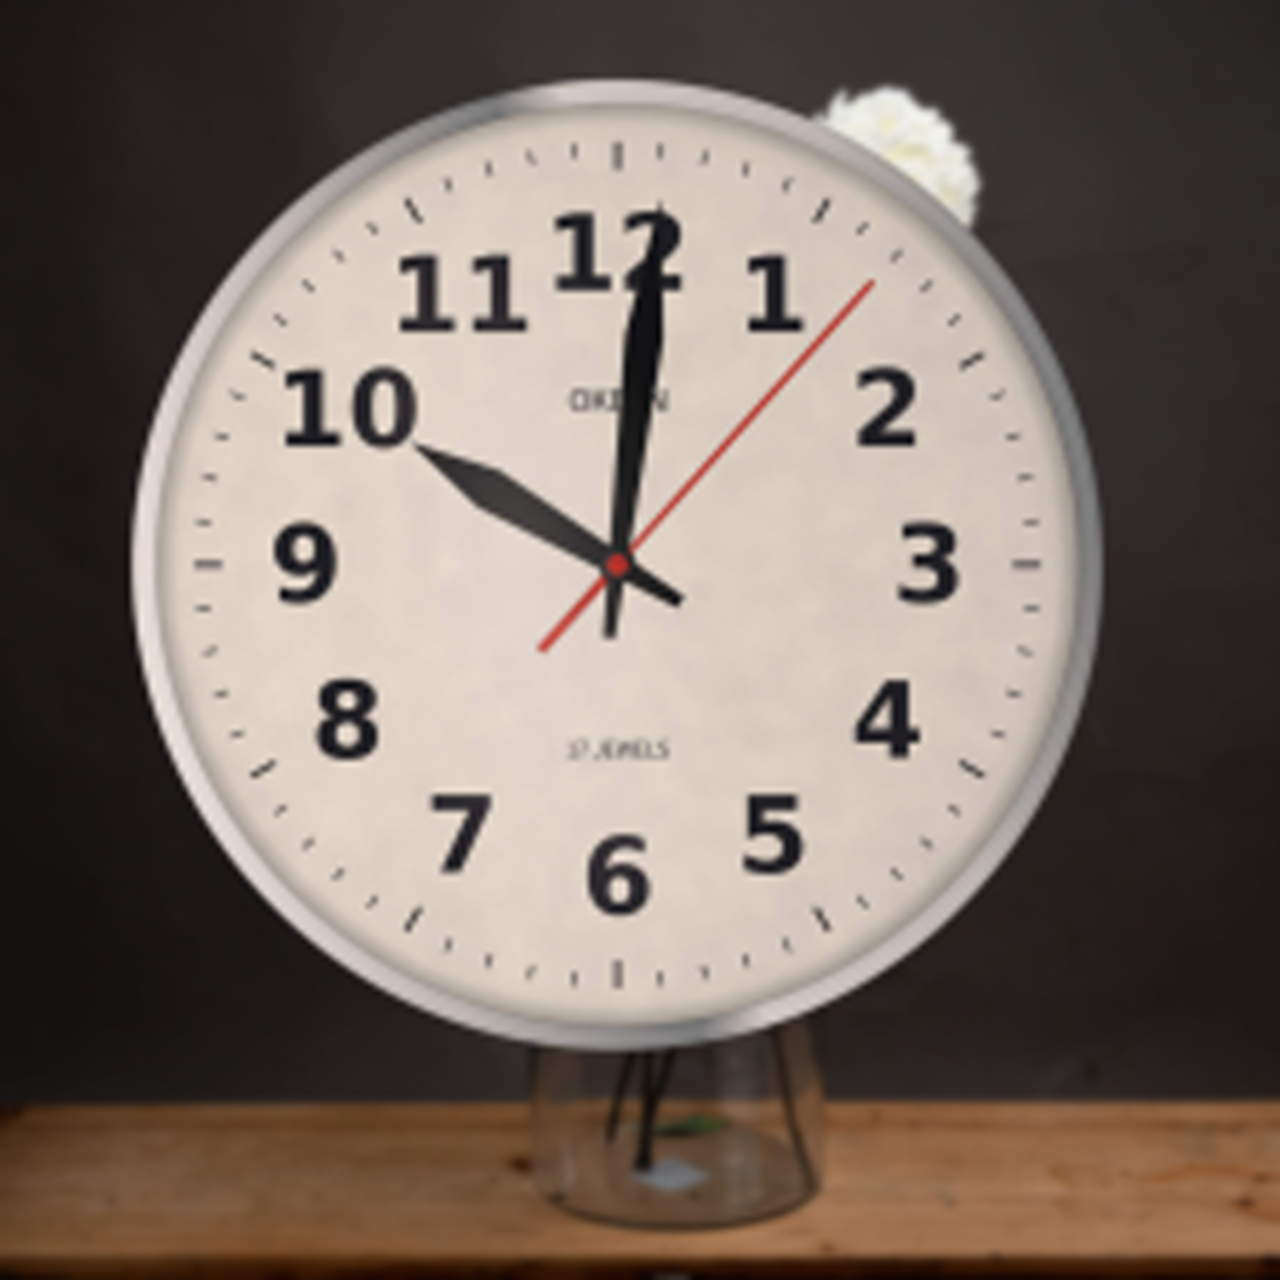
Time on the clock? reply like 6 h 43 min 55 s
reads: 10 h 01 min 07 s
